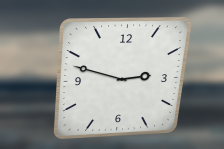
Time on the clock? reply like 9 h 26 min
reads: 2 h 48 min
